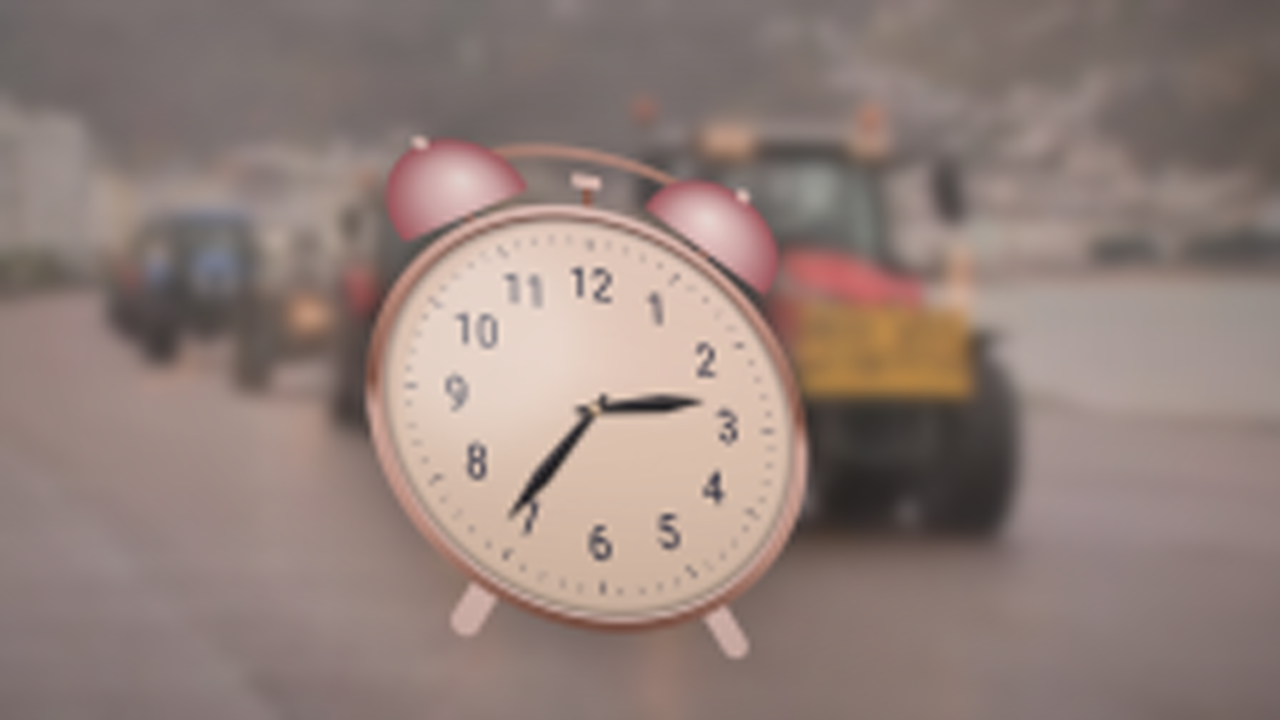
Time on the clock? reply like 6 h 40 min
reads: 2 h 36 min
